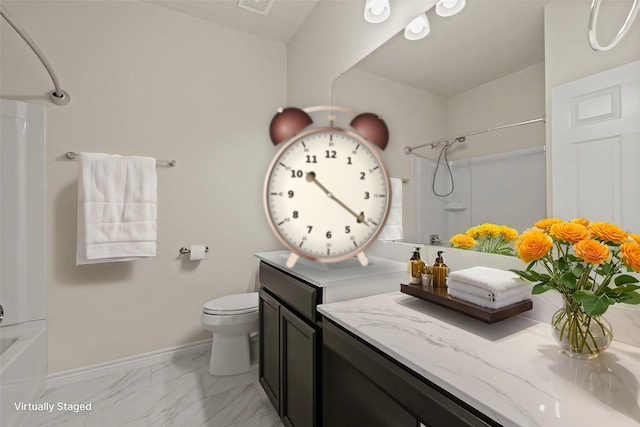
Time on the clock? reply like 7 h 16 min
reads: 10 h 21 min
